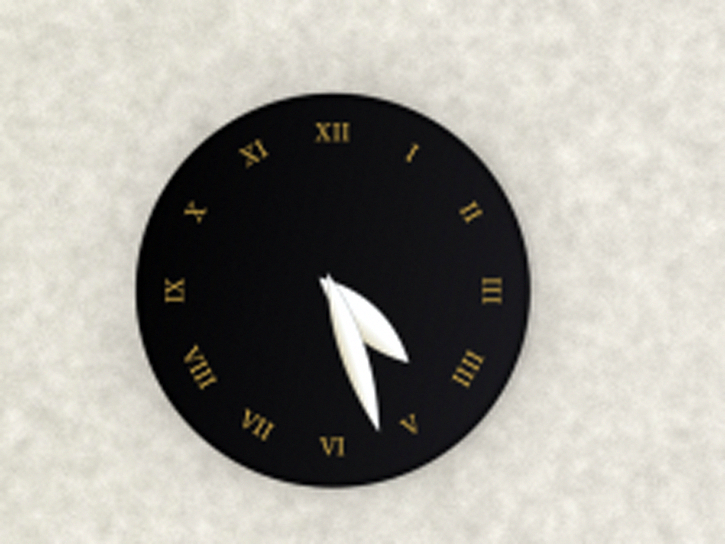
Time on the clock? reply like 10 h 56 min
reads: 4 h 27 min
